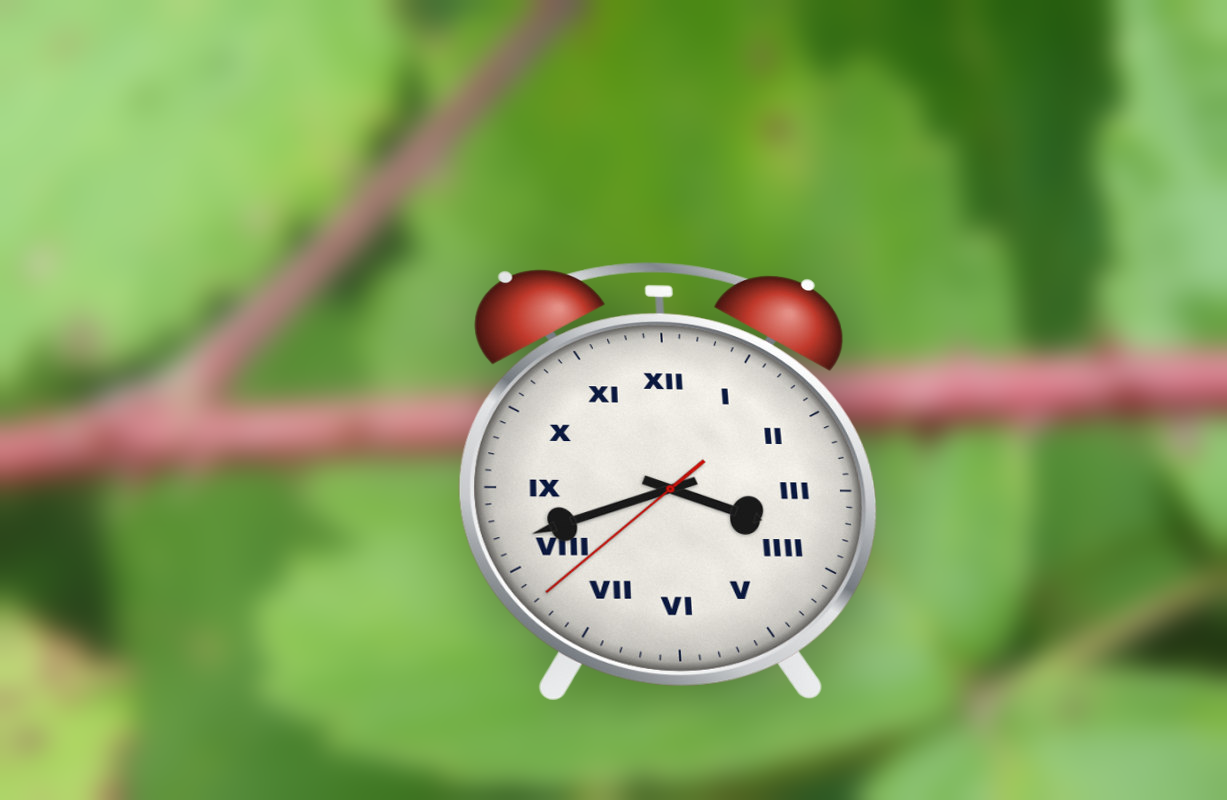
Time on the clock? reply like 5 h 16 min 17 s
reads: 3 h 41 min 38 s
